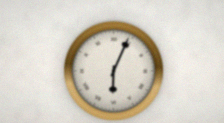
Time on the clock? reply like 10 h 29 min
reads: 6 h 04 min
